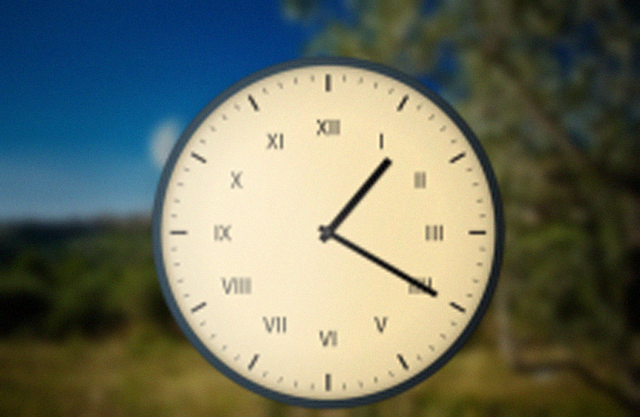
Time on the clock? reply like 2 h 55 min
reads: 1 h 20 min
